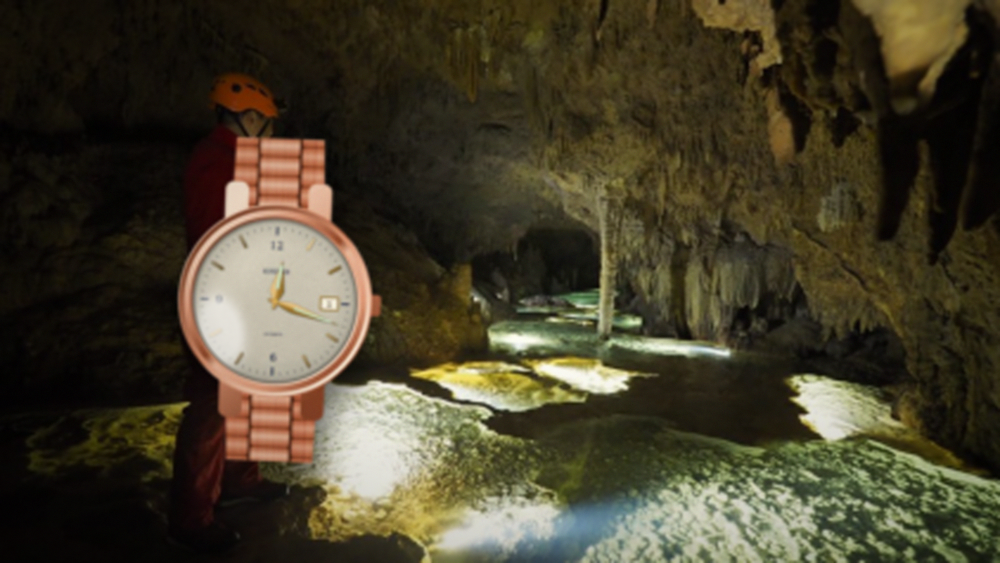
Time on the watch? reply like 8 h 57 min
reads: 12 h 18 min
